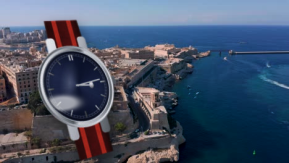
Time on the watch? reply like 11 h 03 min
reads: 3 h 14 min
